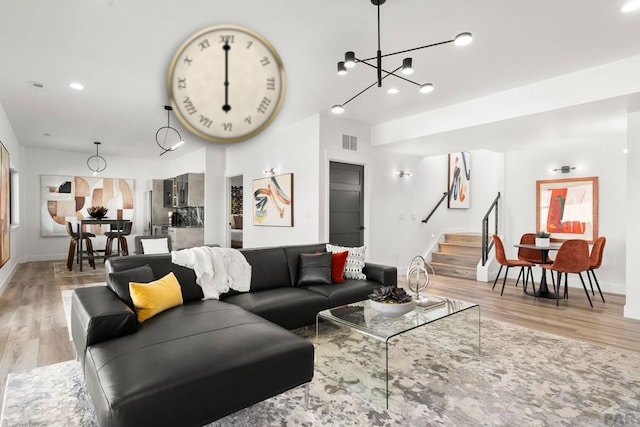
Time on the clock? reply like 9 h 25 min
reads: 6 h 00 min
